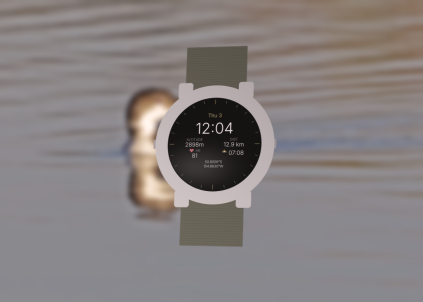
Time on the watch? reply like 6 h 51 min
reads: 12 h 04 min
